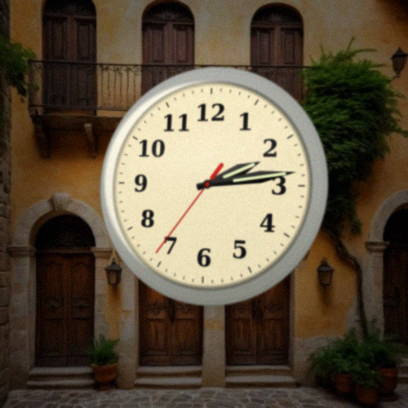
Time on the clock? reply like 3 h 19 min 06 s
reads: 2 h 13 min 36 s
